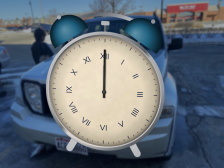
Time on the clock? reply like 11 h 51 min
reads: 12 h 00 min
